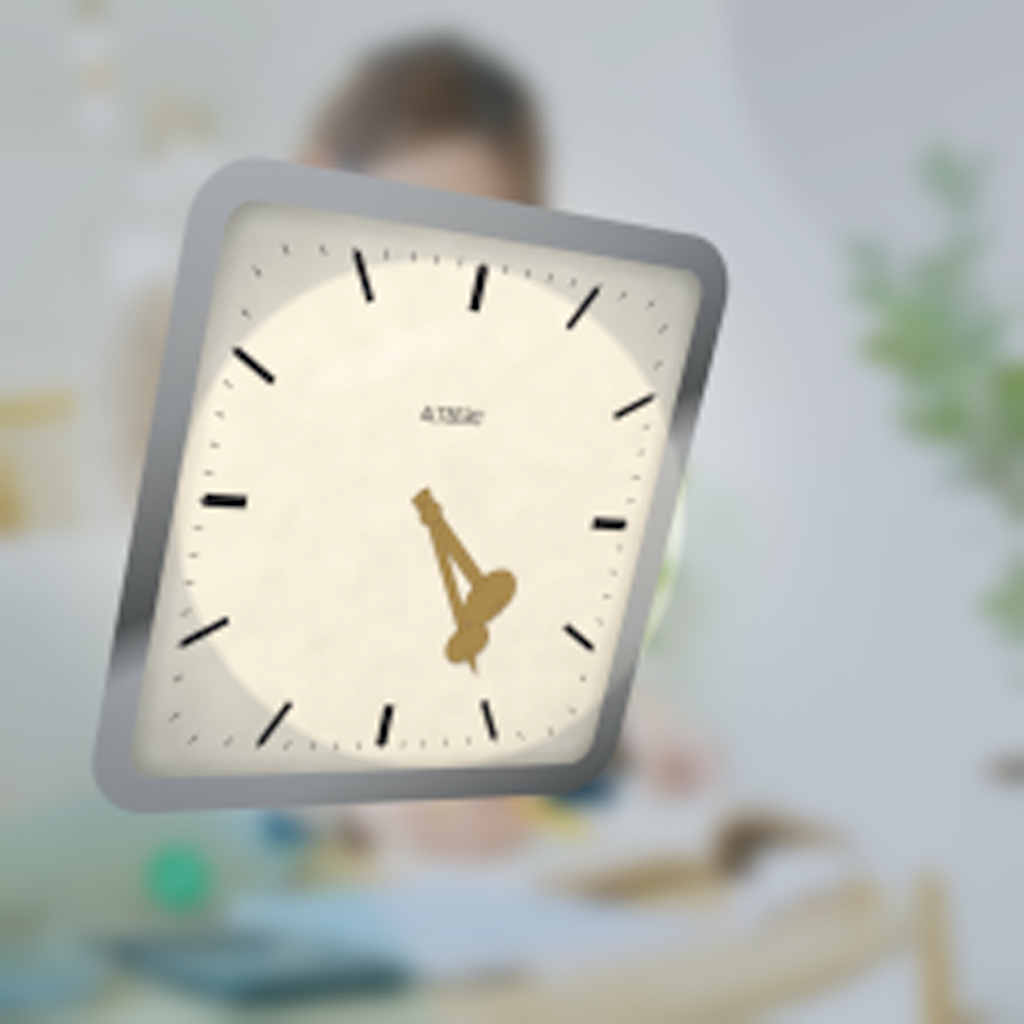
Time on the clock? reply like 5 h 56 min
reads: 4 h 25 min
